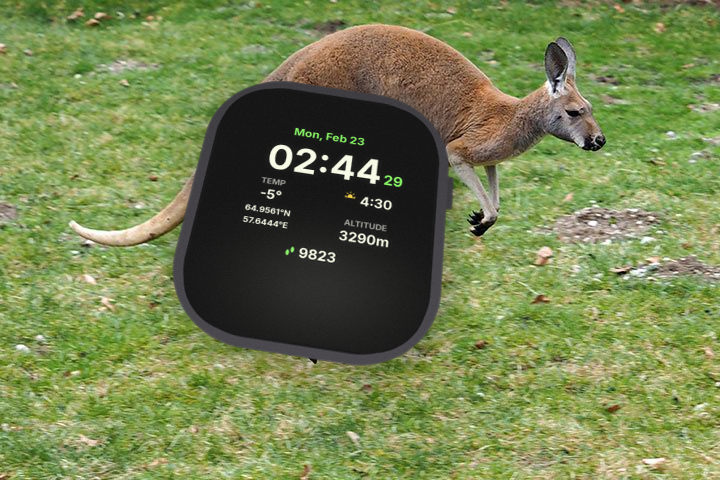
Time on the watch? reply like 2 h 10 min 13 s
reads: 2 h 44 min 29 s
